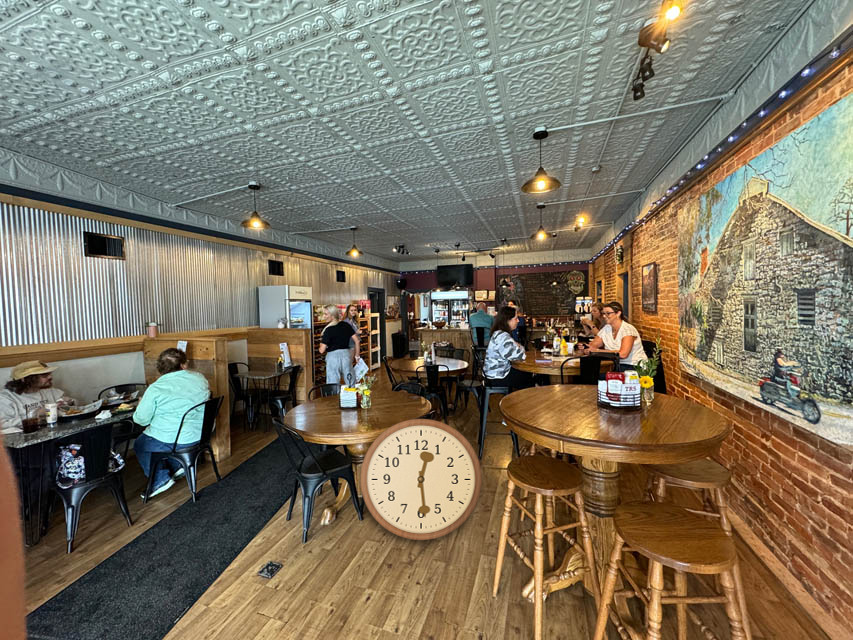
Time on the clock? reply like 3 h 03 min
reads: 12 h 29 min
